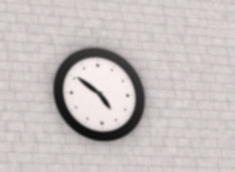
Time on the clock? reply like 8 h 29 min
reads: 4 h 51 min
